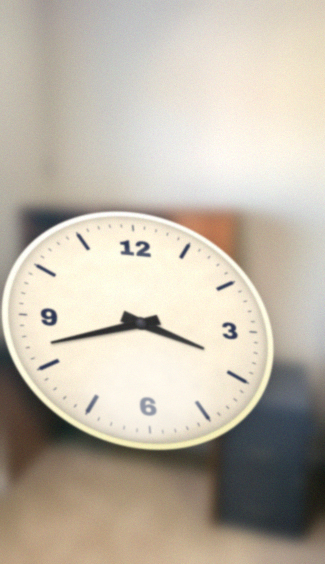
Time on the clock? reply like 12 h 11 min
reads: 3 h 42 min
